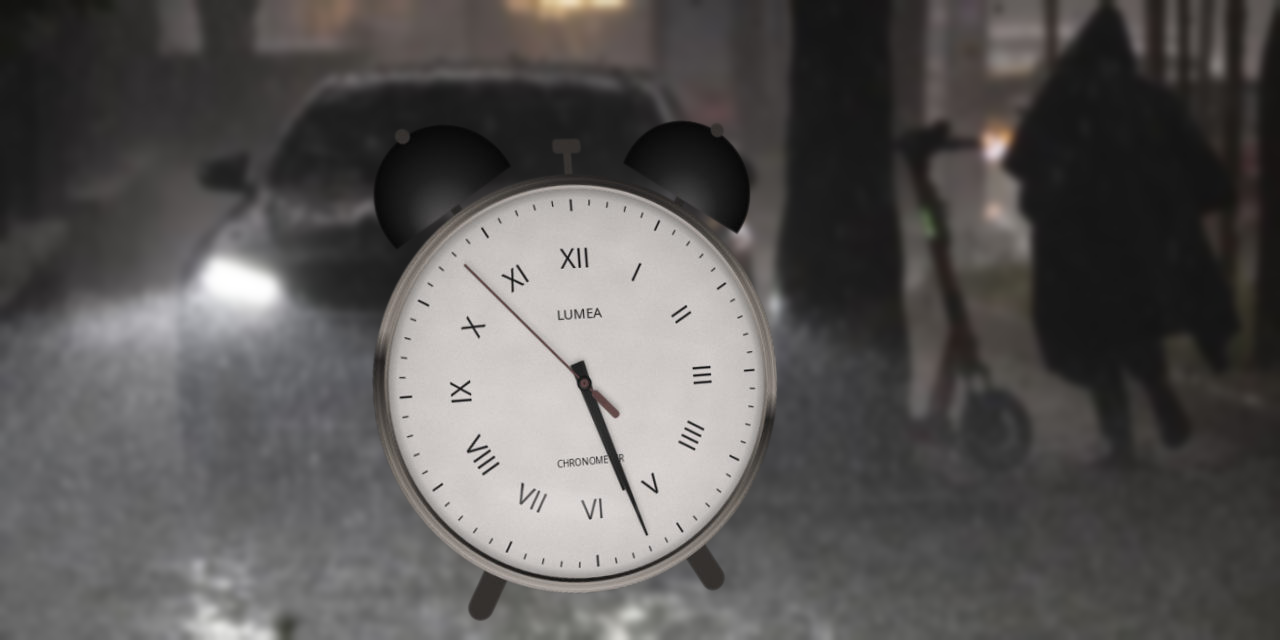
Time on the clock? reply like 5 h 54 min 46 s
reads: 5 h 26 min 53 s
